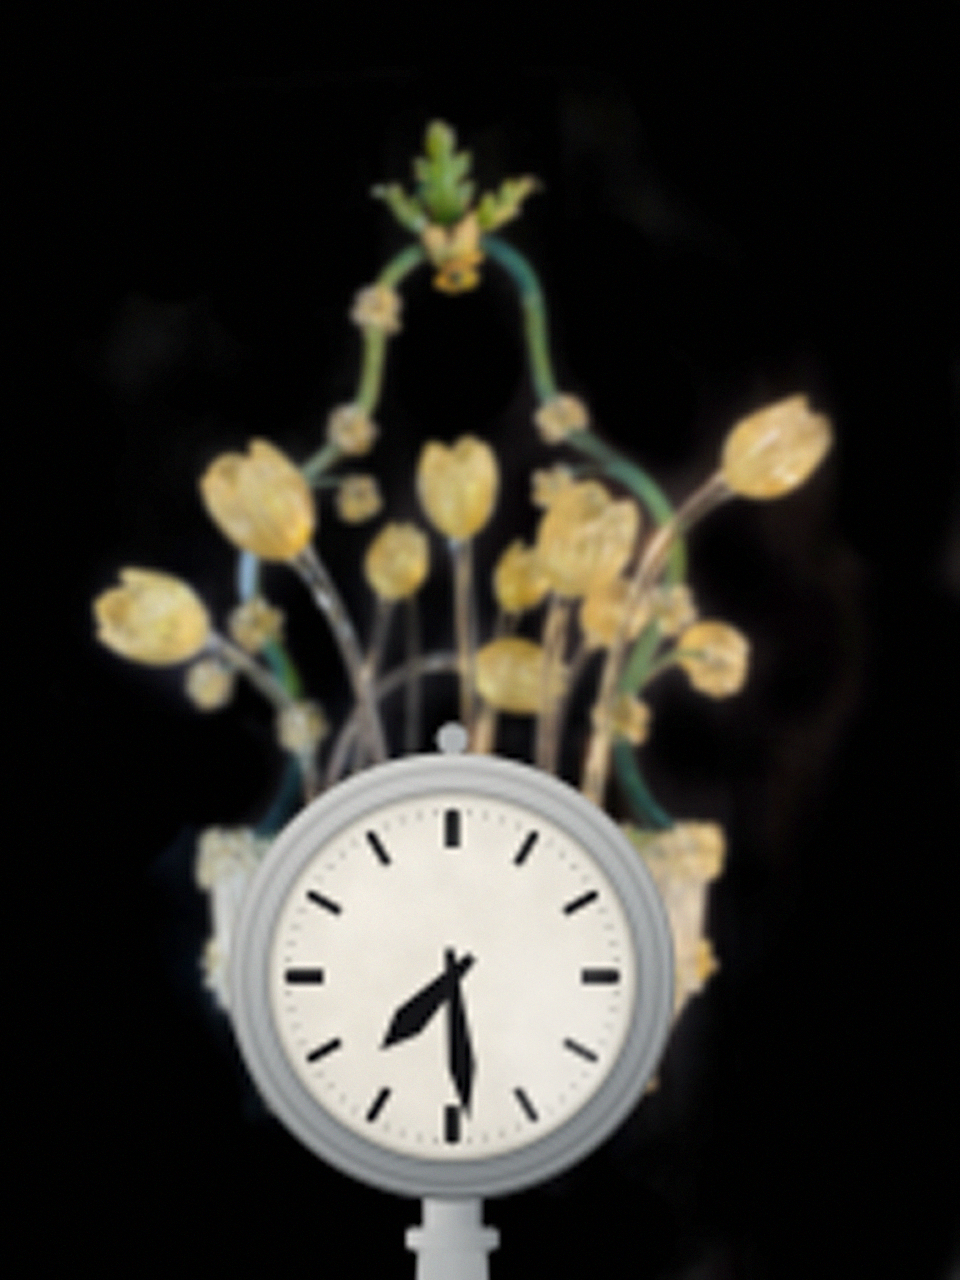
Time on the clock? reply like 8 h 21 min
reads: 7 h 29 min
